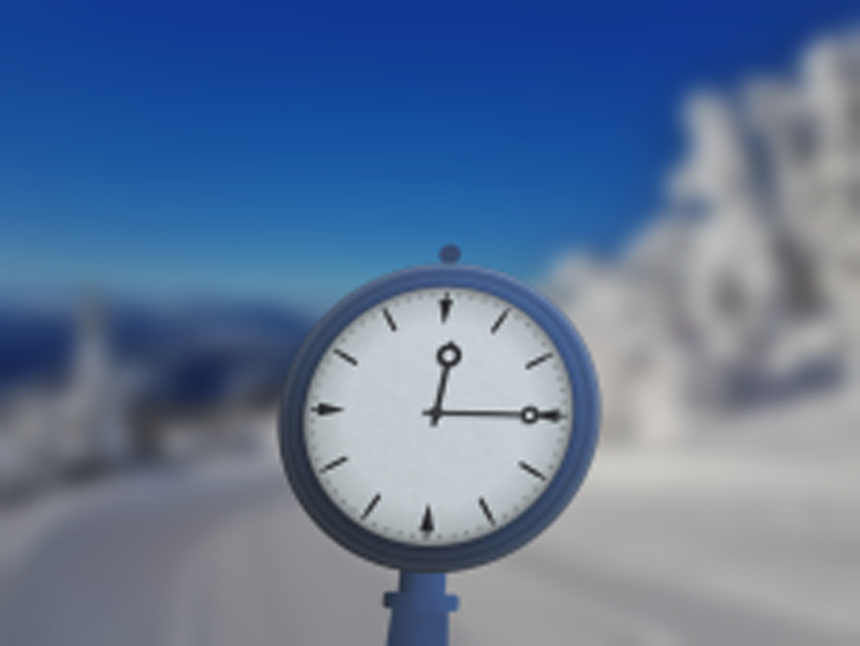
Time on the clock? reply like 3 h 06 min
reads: 12 h 15 min
